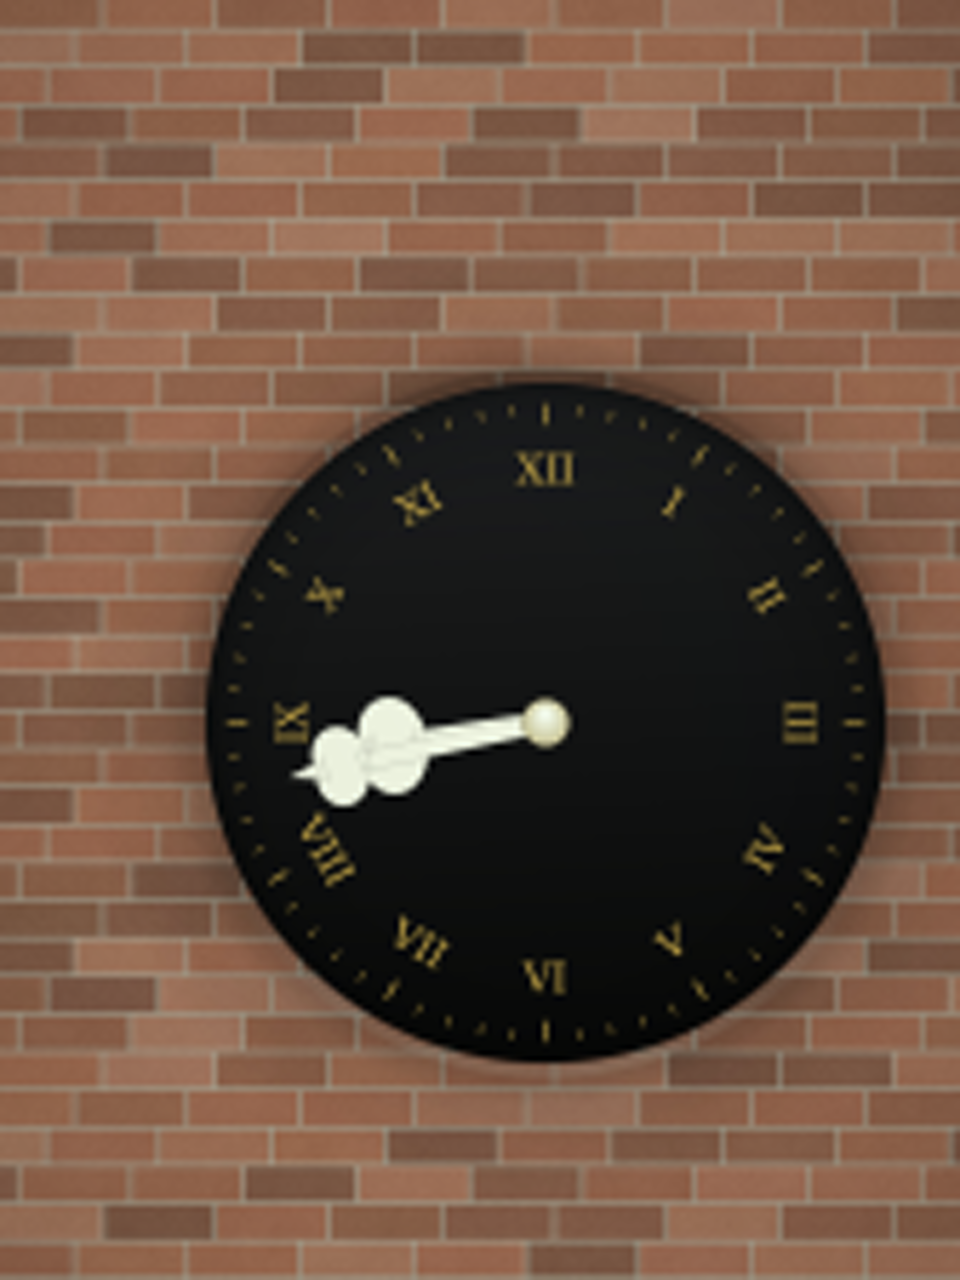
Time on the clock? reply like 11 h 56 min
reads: 8 h 43 min
